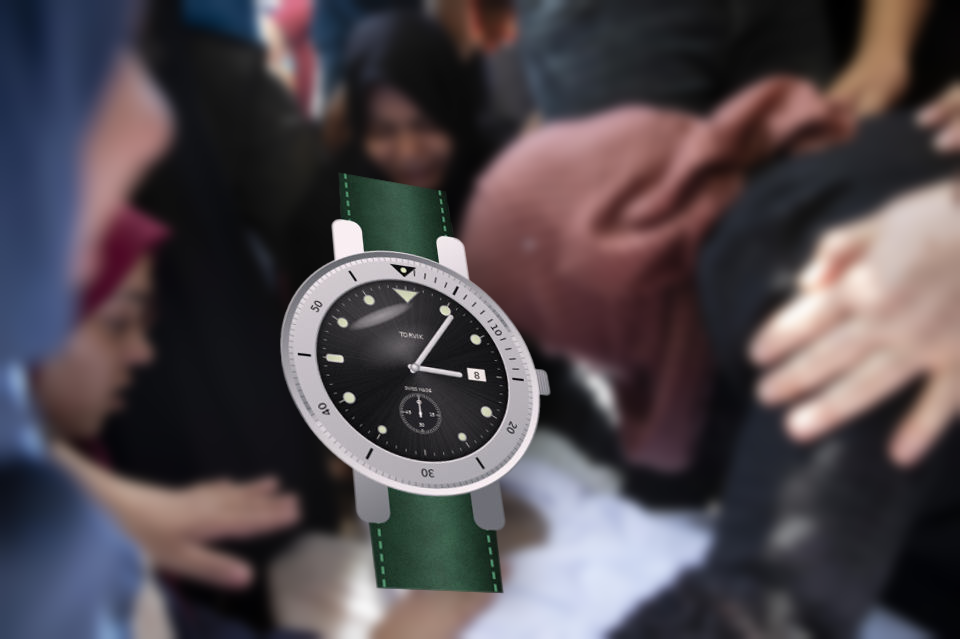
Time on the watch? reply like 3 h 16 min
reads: 3 h 06 min
